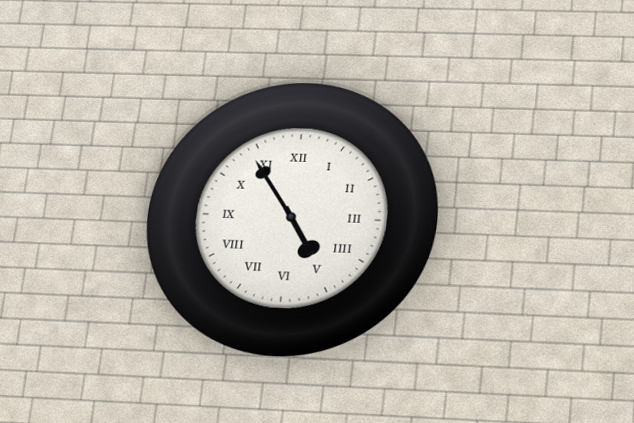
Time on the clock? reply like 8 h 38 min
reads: 4 h 54 min
